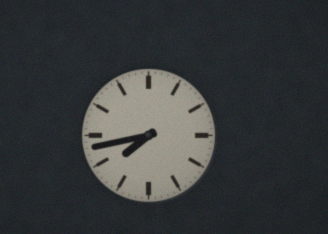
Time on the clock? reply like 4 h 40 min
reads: 7 h 43 min
